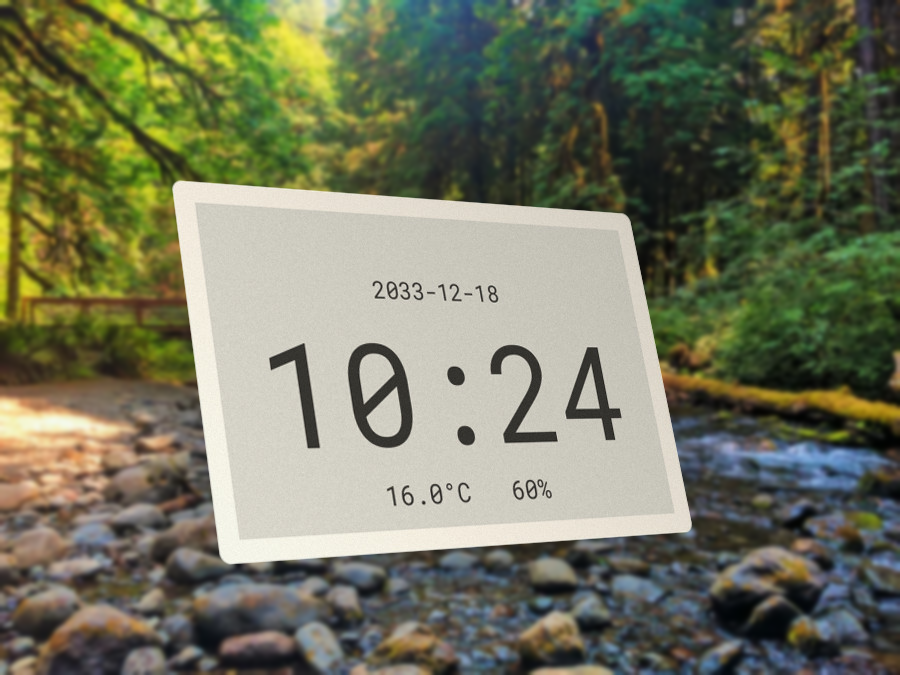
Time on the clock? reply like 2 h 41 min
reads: 10 h 24 min
